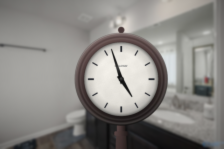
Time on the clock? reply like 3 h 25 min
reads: 4 h 57 min
